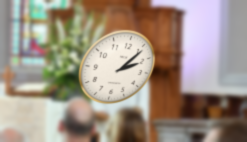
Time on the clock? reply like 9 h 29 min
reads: 2 h 06 min
